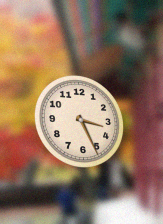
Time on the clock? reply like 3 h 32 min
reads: 3 h 26 min
